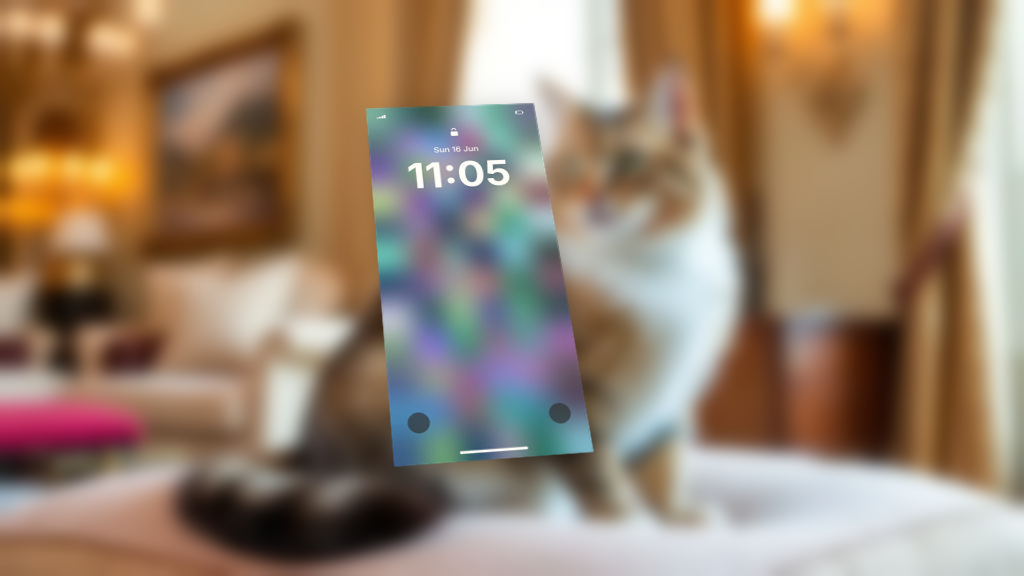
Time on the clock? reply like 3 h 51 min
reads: 11 h 05 min
